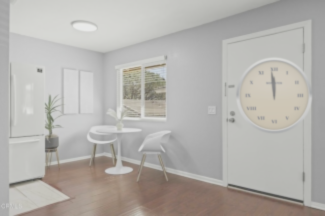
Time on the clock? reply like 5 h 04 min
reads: 11 h 59 min
